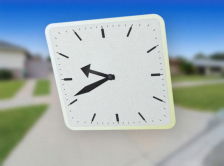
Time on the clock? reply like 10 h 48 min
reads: 9 h 41 min
